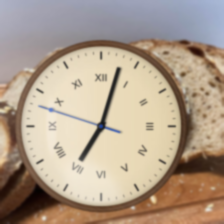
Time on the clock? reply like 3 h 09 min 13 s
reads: 7 h 02 min 48 s
